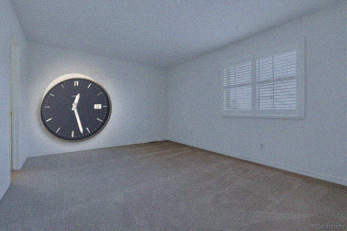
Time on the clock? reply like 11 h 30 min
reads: 12 h 27 min
